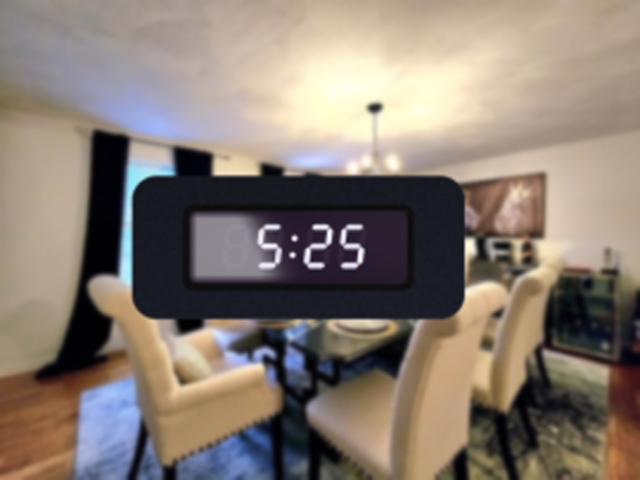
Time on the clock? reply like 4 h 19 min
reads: 5 h 25 min
